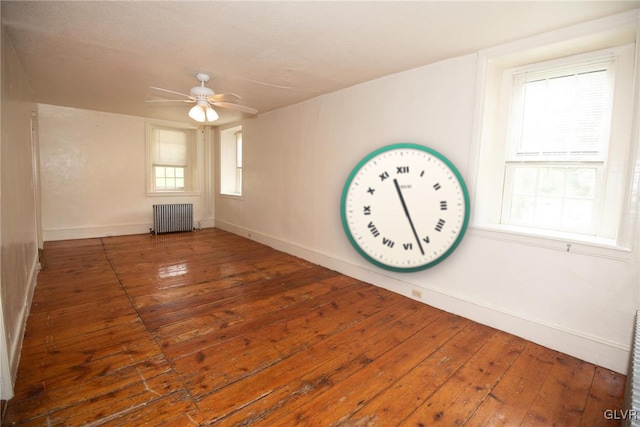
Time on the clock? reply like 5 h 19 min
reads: 11 h 27 min
